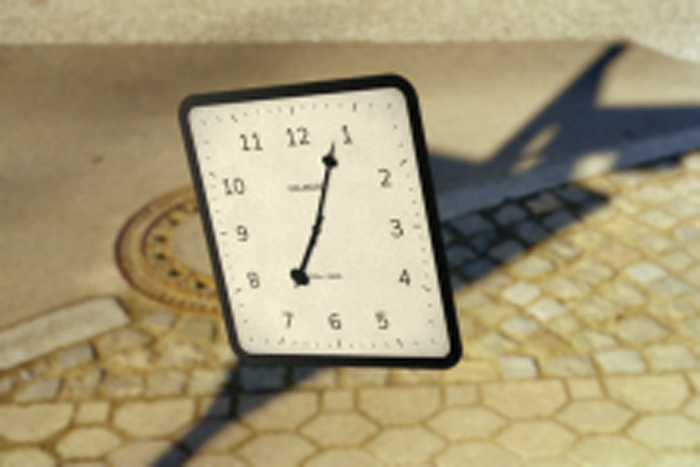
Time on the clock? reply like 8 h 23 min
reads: 7 h 04 min
